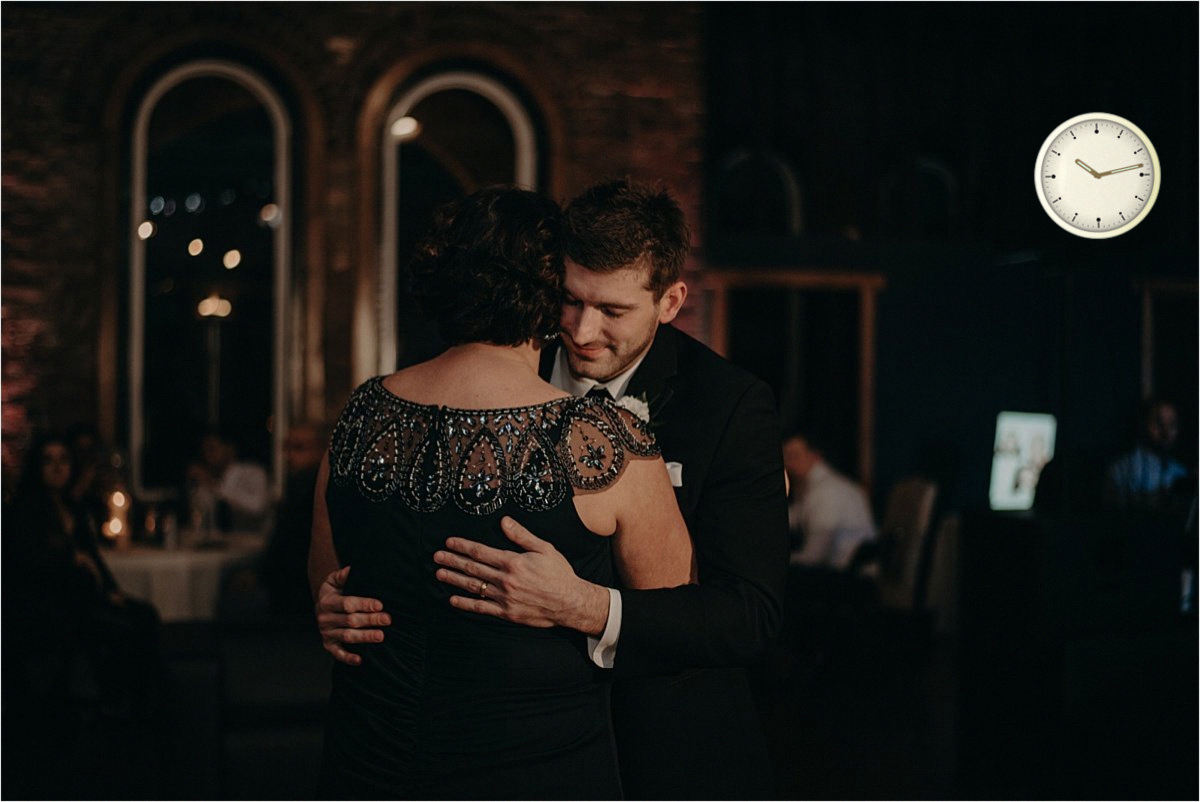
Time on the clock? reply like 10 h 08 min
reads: 10 h 13 min
